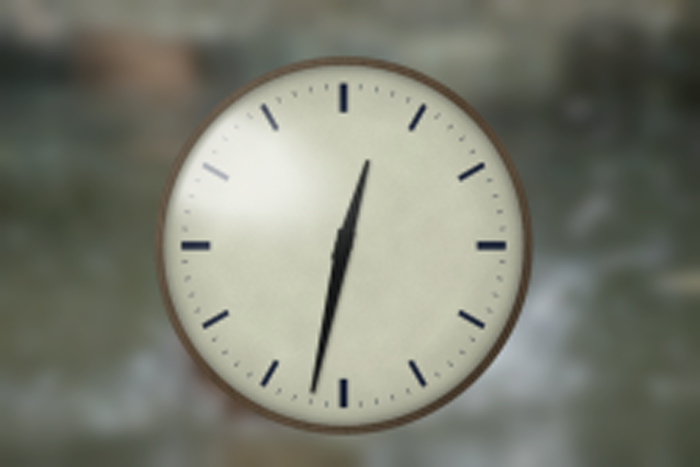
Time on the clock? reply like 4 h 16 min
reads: 12 h 32 min
